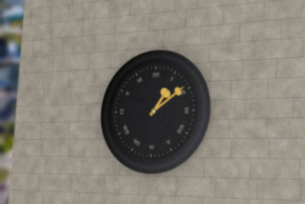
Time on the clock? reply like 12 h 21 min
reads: 1 h 09 min
